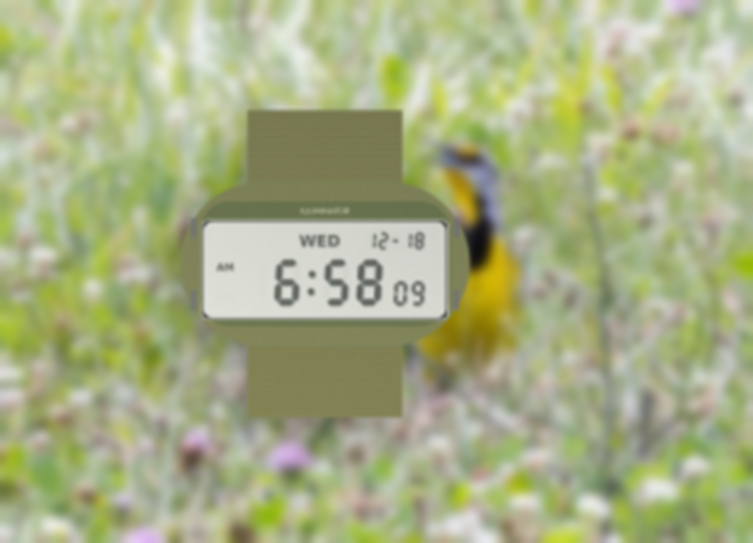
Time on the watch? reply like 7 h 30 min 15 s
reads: 6 h 58 min 09 s
